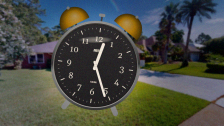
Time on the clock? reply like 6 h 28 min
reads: 12 h 26 min
